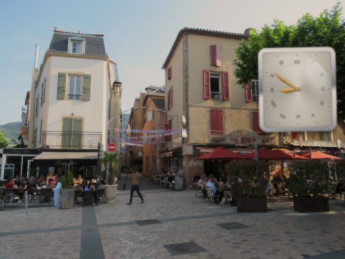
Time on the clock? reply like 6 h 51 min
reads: 8 h 51 min
